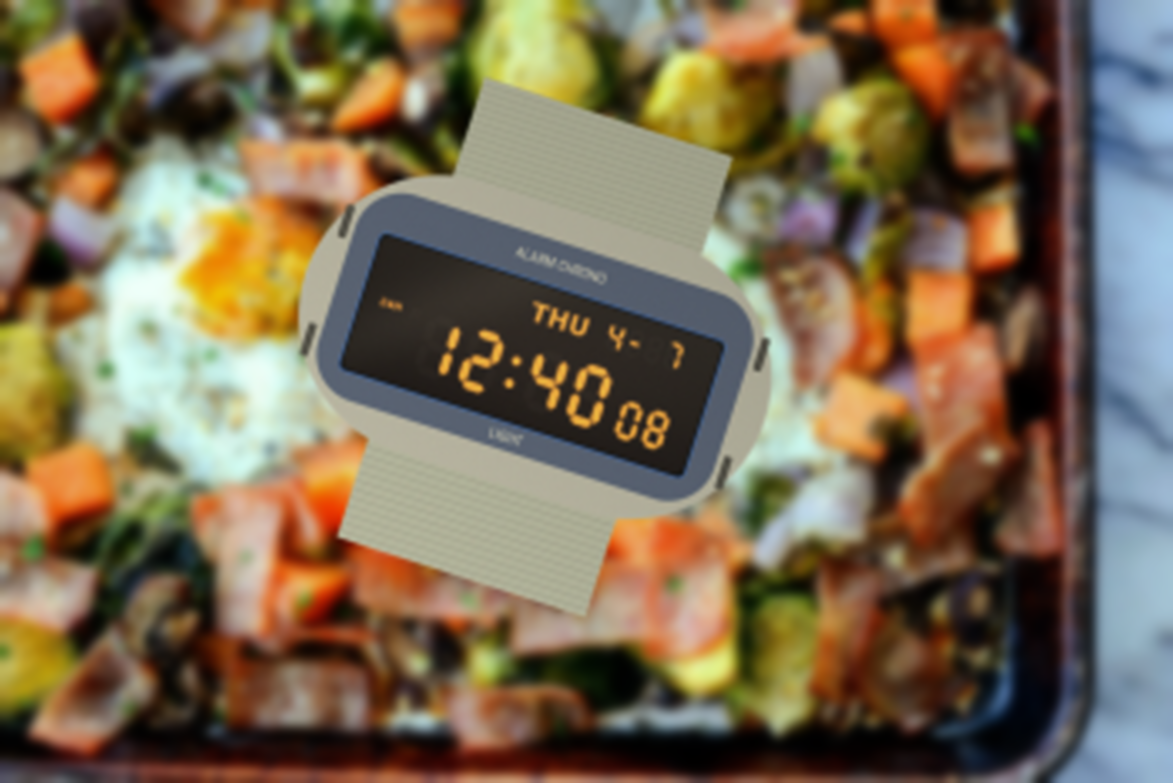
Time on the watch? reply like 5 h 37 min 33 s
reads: 12 h 40 min 08 s
